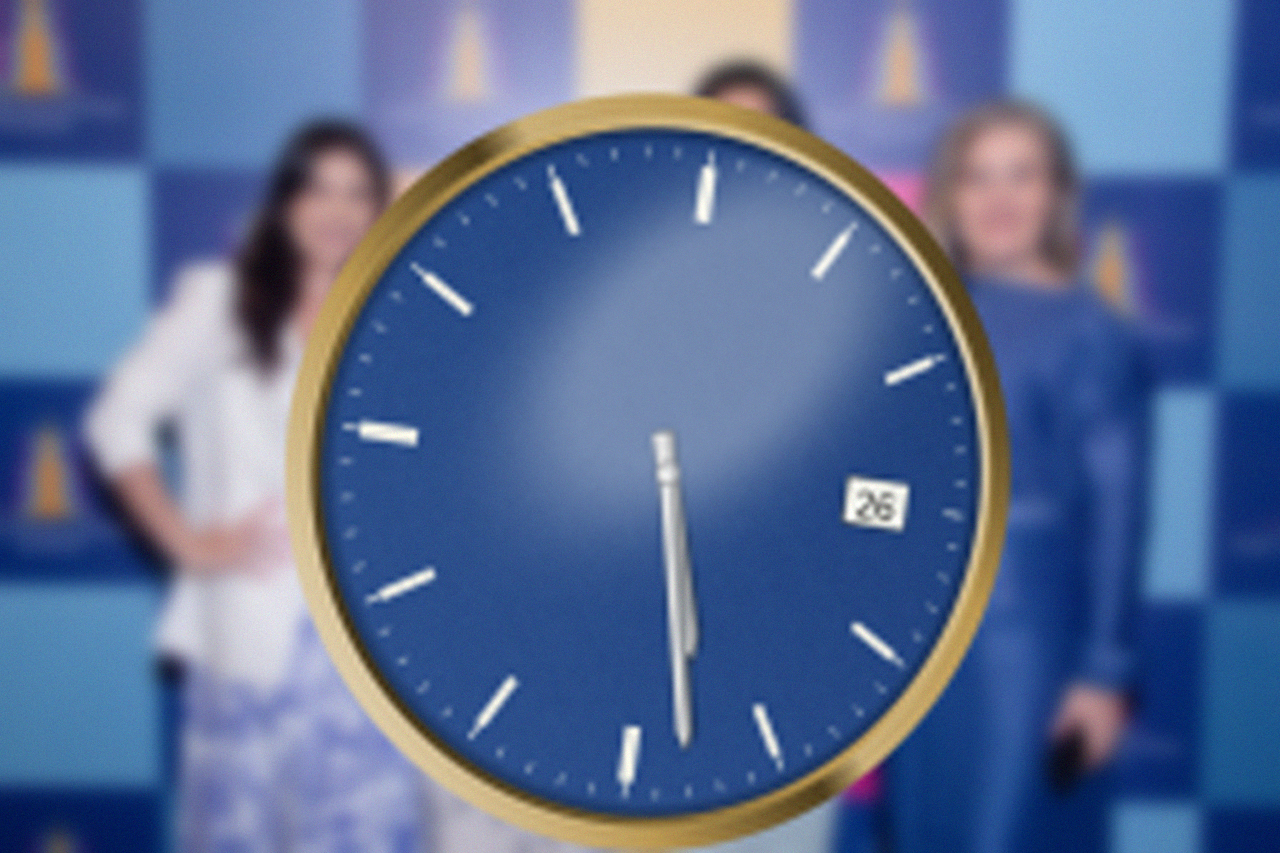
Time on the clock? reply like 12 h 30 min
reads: 5 h 28 min
